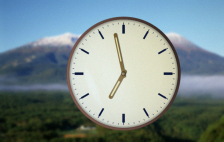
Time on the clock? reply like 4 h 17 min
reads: 6 h 58 min
